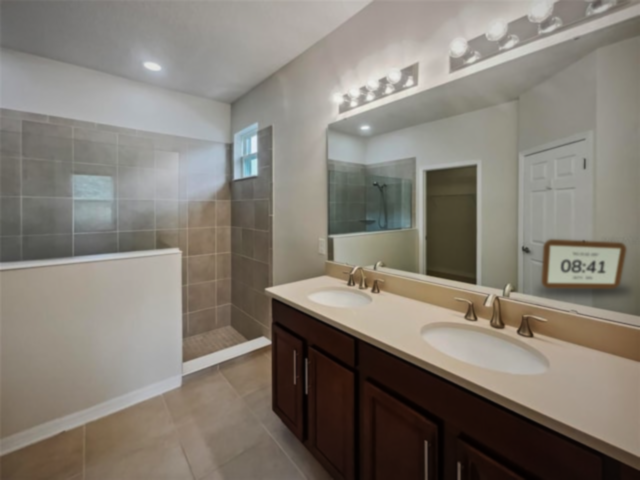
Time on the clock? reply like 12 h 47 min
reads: 8 h 41 min
